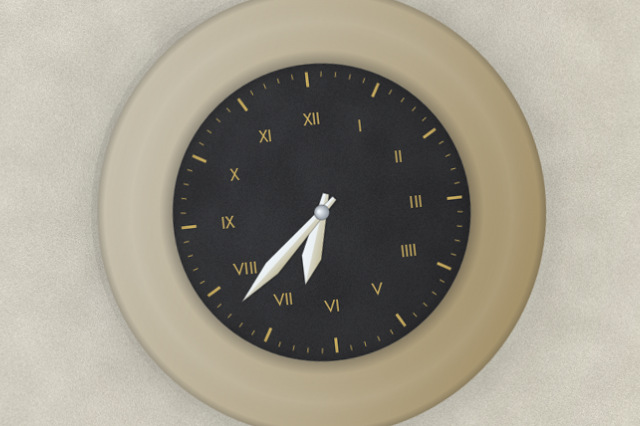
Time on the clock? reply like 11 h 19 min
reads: 6 h 38 min
